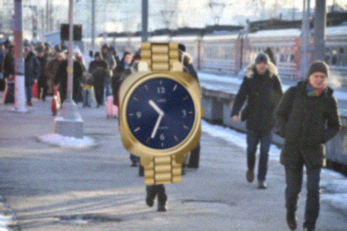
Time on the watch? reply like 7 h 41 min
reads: 10 h 34 min
